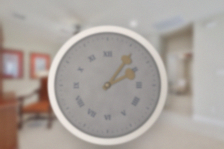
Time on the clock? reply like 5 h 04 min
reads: 2 h 06 min
